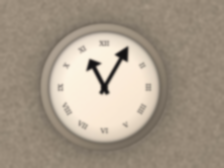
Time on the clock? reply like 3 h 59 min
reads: 11 h 05 min
